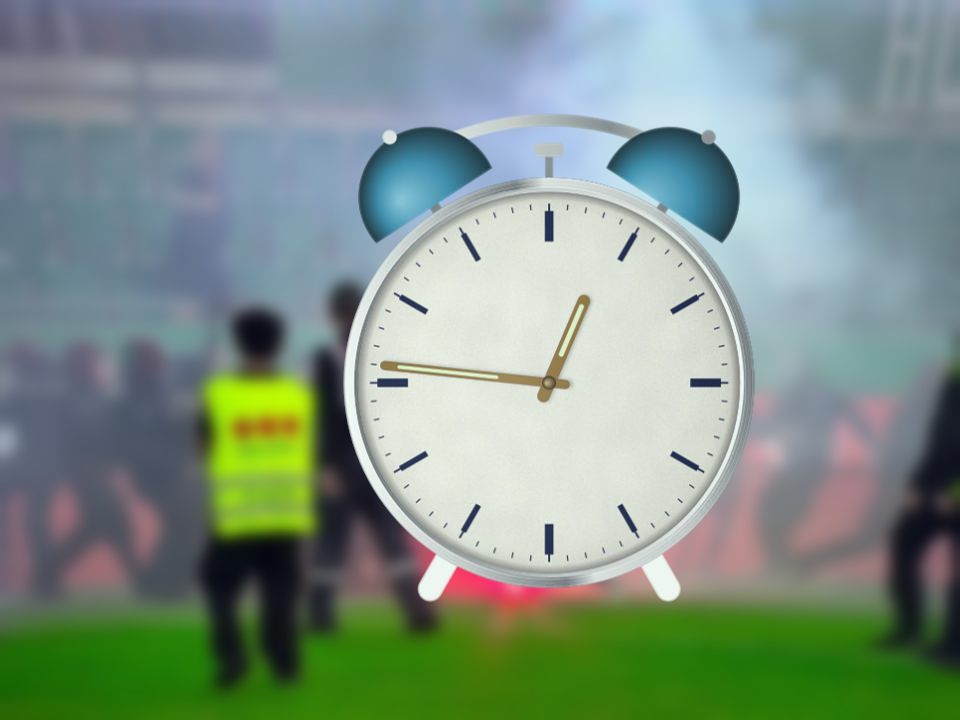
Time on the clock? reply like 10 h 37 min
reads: 12 h 46 min
